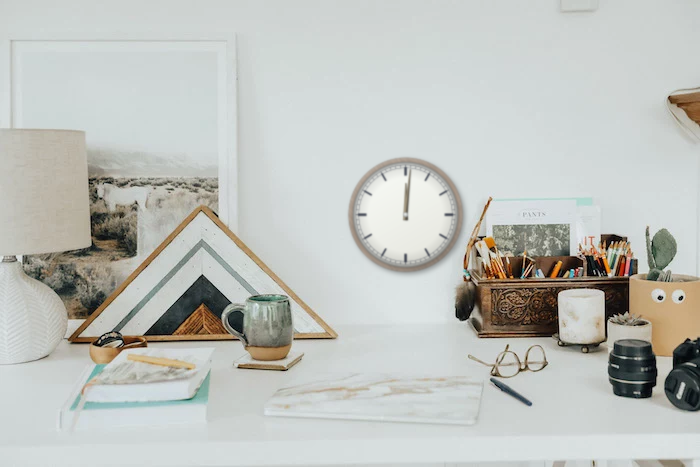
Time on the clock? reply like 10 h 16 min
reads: 12 h 01 min
